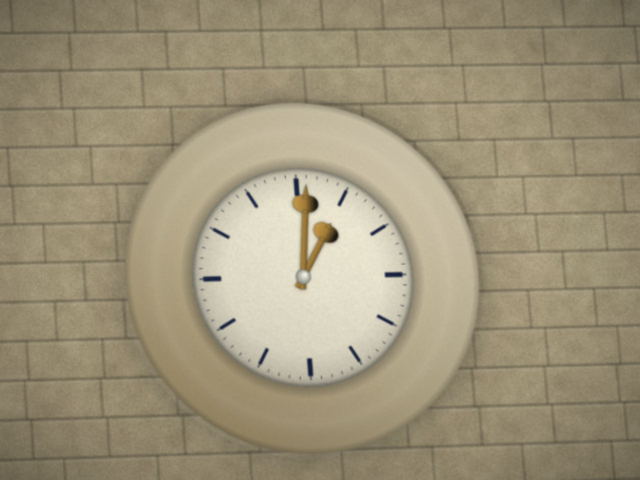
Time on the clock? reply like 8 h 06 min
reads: 1 h 01 min
